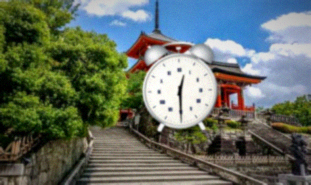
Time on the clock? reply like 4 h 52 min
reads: 12 h 30 min
